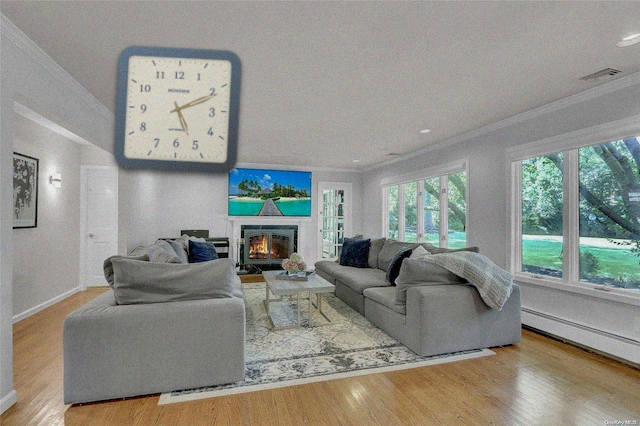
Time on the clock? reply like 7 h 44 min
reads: 5 h 11 min
